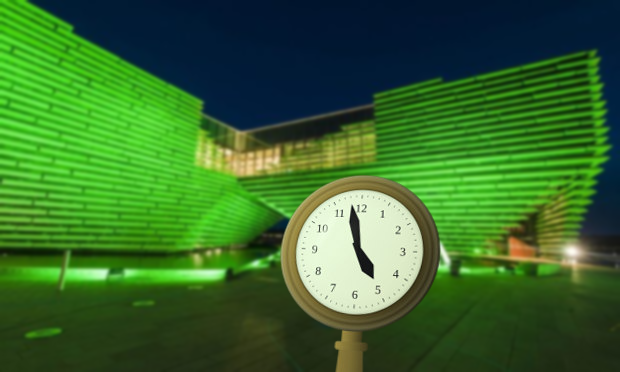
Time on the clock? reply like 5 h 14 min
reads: 4 h 58 min
